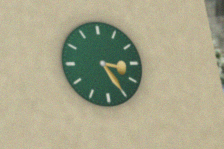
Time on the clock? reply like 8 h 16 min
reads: 3 h 25 min
